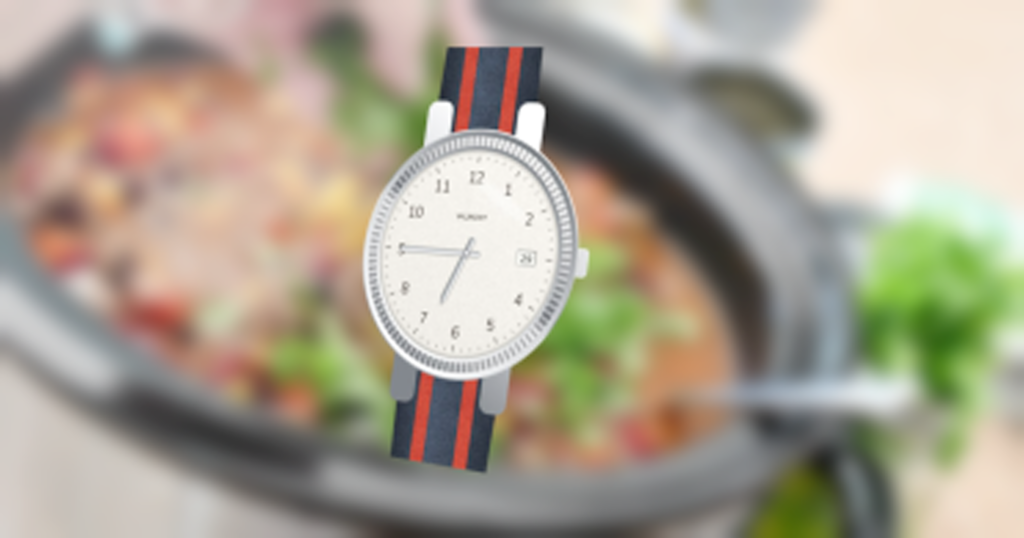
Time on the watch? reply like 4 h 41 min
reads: 6 h 45 min
